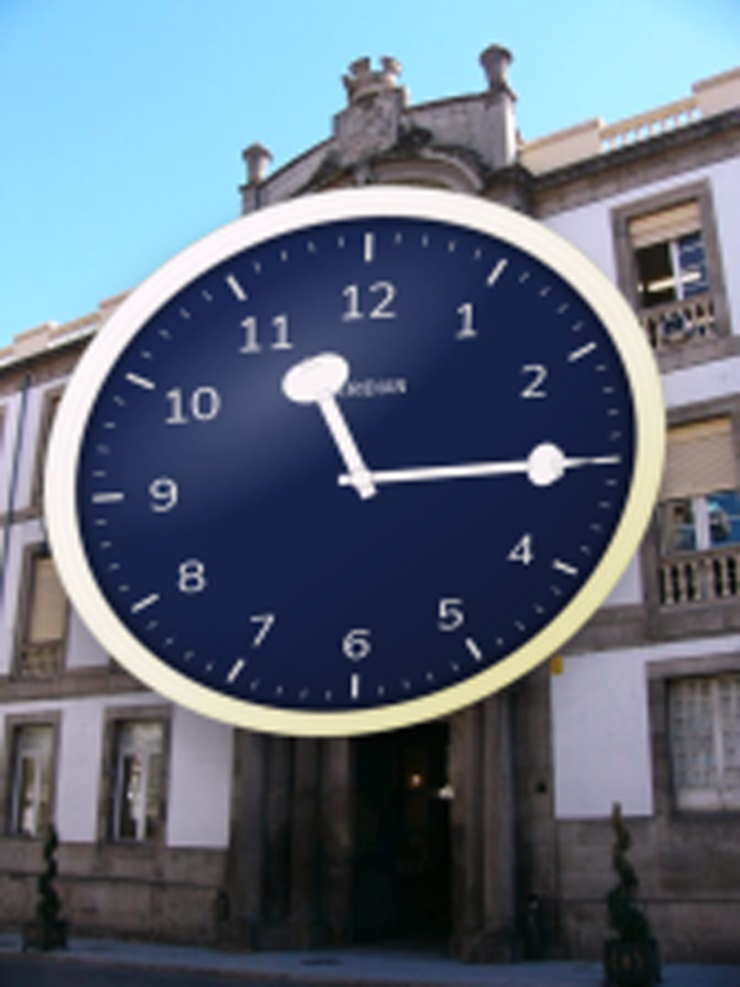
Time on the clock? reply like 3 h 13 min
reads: 11 h 15 min
